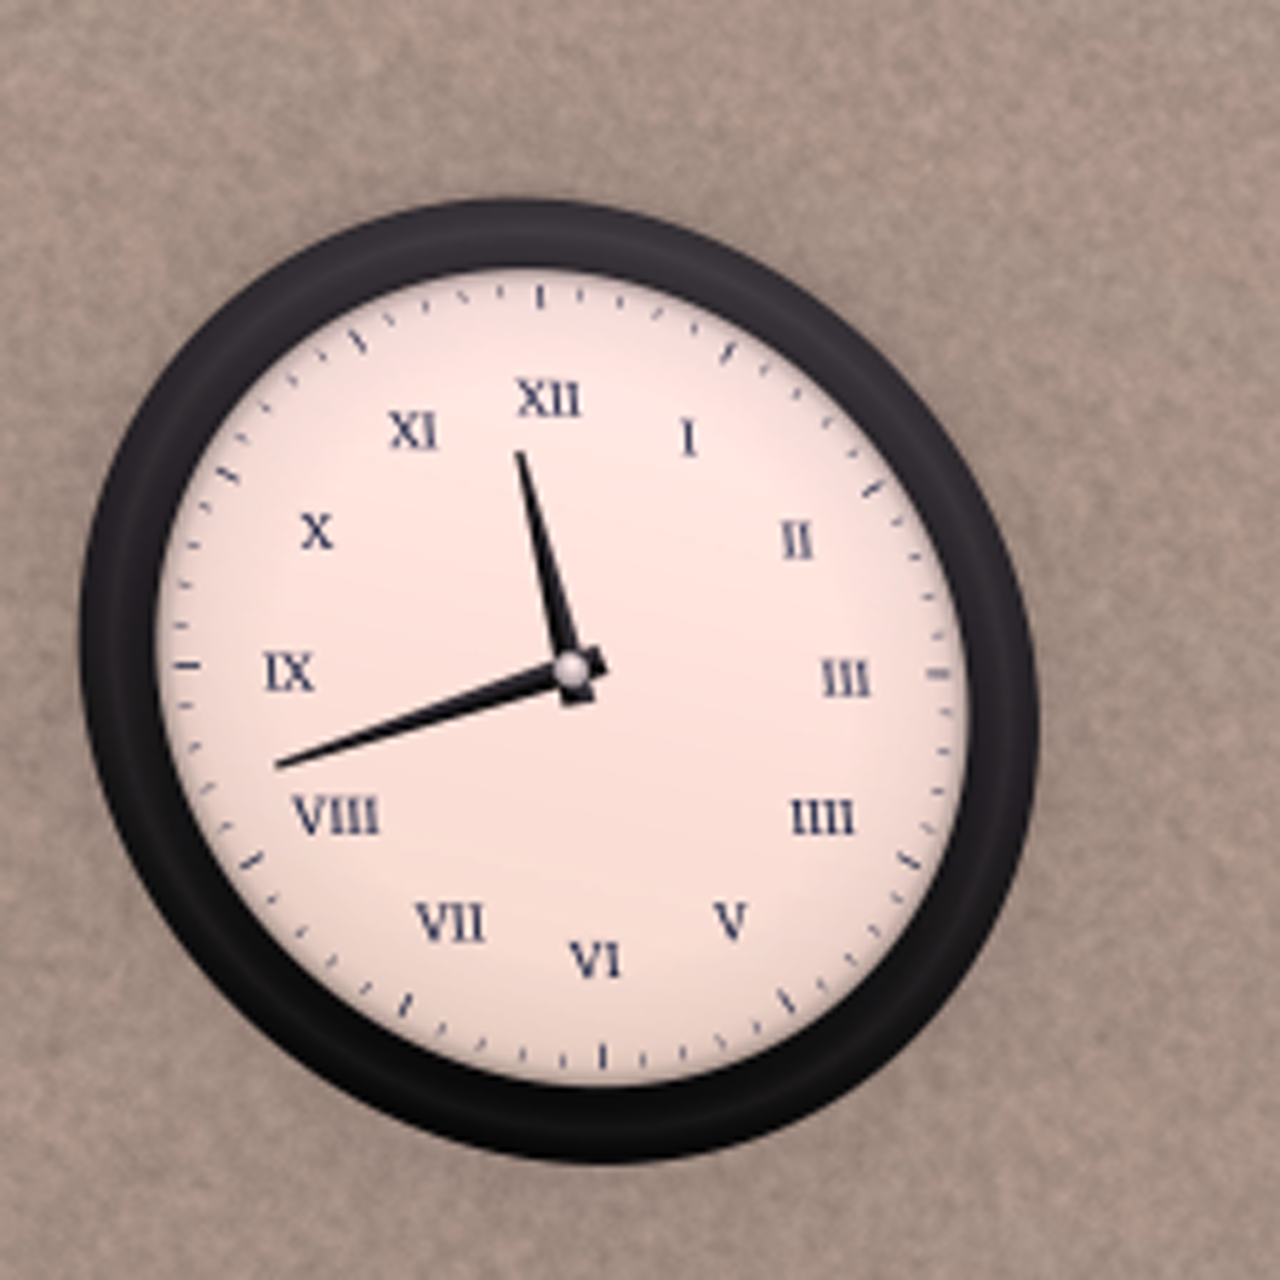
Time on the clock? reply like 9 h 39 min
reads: 11 h 42 min
